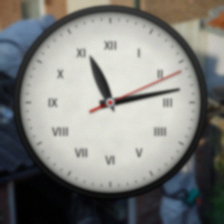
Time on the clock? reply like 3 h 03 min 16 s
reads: 11 h 13 min 11 s
